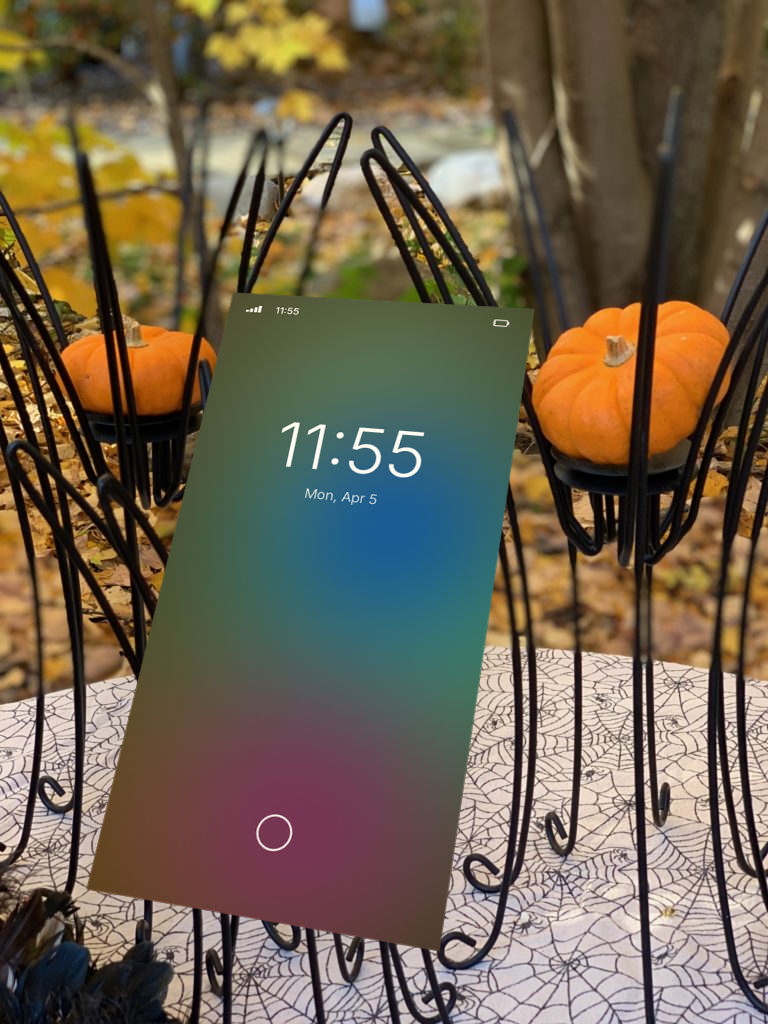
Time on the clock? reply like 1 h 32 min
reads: 11 h 55 min
